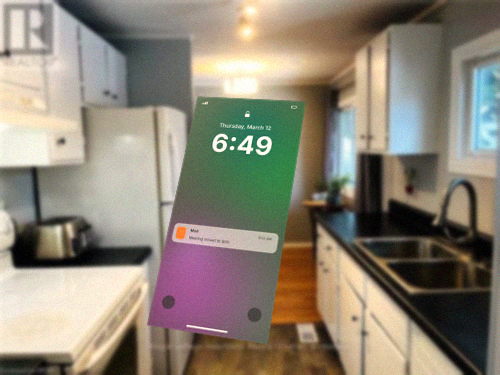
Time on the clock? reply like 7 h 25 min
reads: 6 h 49 min
